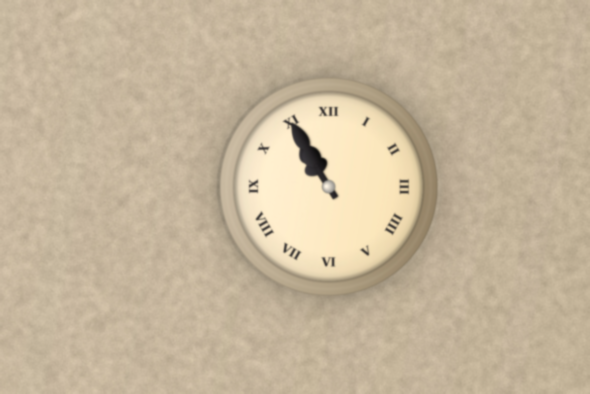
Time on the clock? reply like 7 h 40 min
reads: 10 h 55 min
